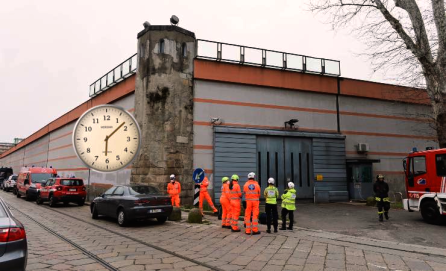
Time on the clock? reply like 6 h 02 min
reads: 6 h 08 min
